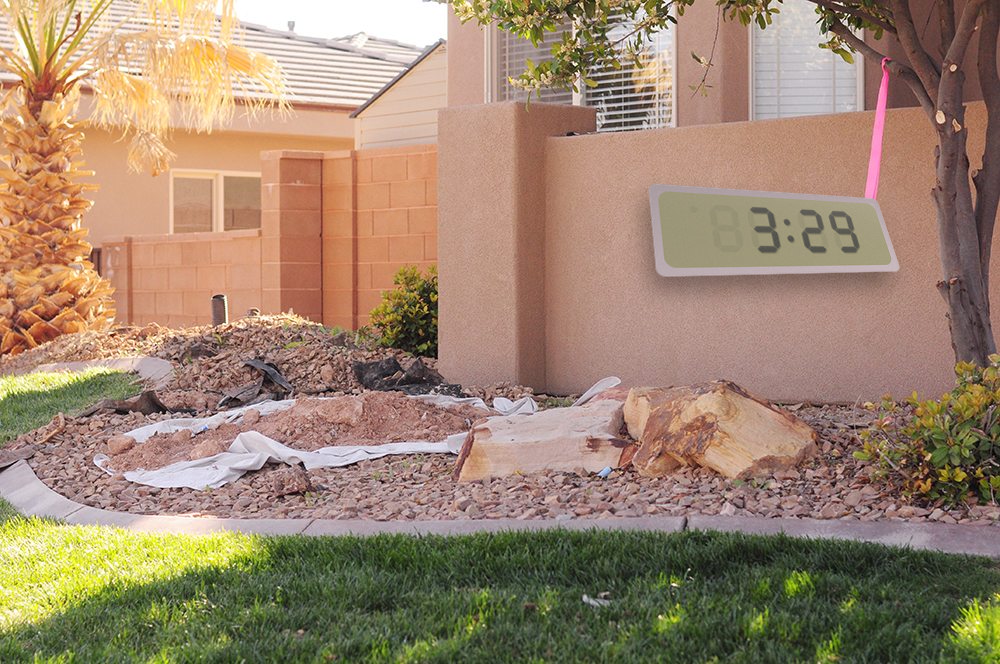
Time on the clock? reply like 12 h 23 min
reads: 3 h 29 min
